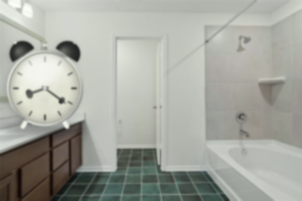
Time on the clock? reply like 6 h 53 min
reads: 8 h 21 min
